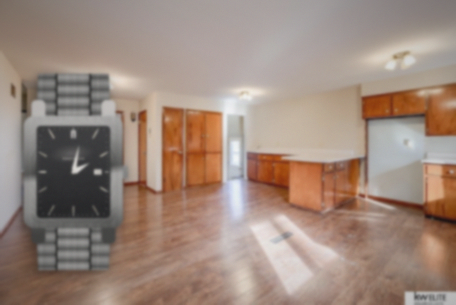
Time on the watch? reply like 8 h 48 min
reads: 2 h 02 min
